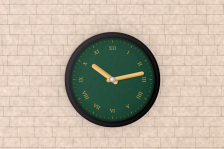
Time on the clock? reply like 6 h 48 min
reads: 10 h 13 min
